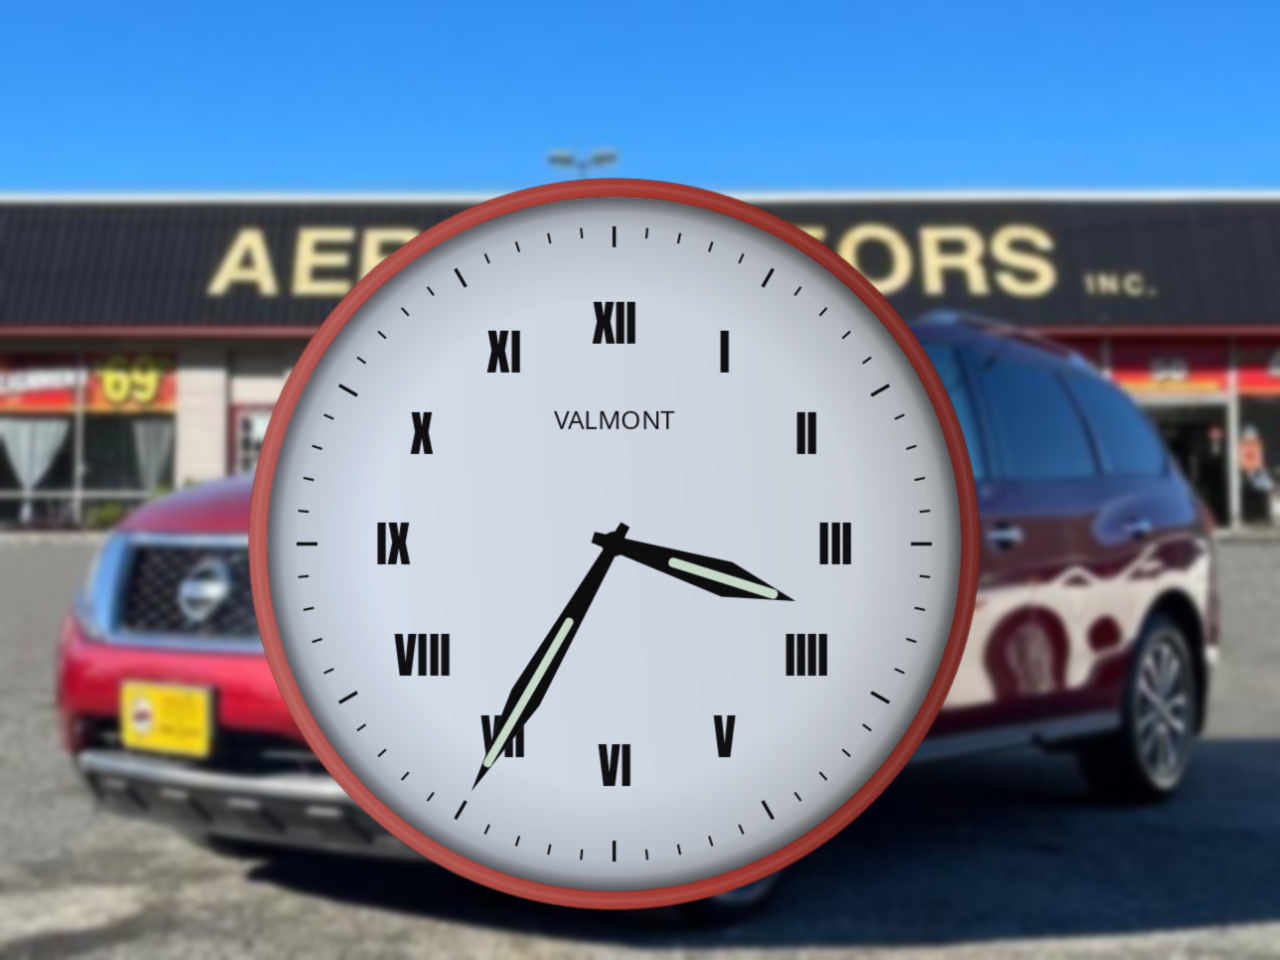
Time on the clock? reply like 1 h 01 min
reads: 3 h 35 min
